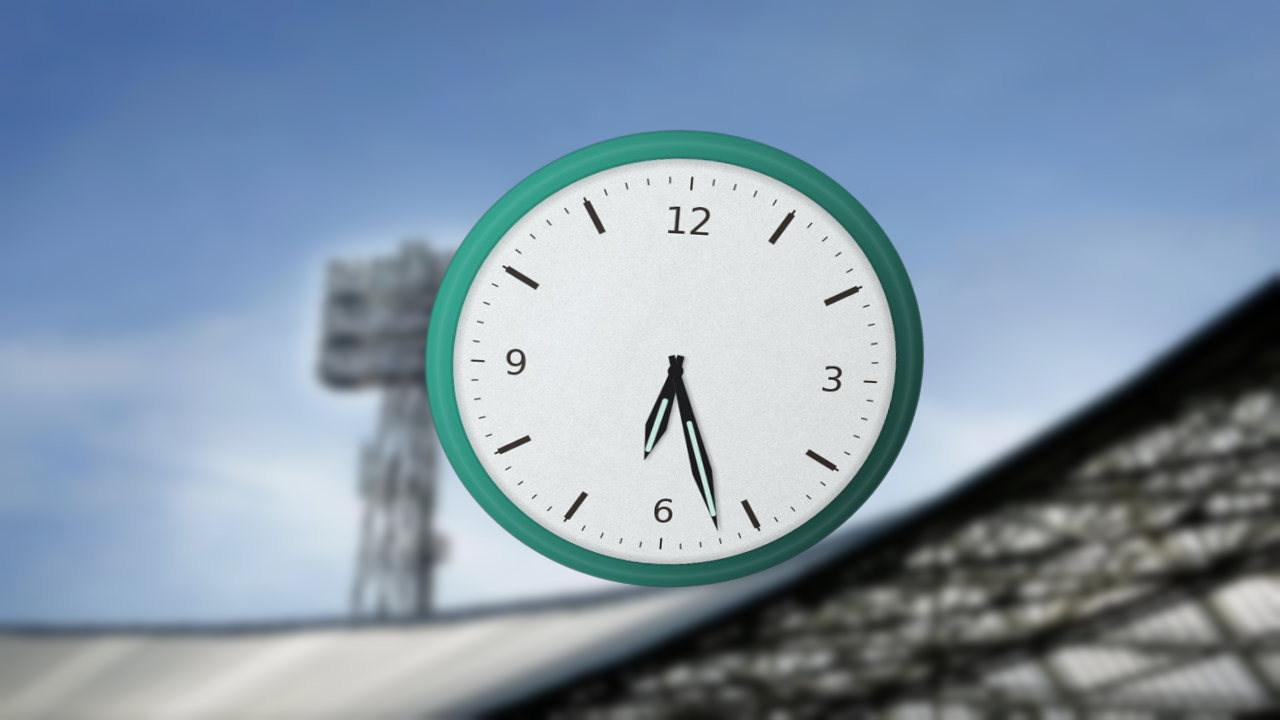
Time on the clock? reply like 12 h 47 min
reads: 6 h 27 min
